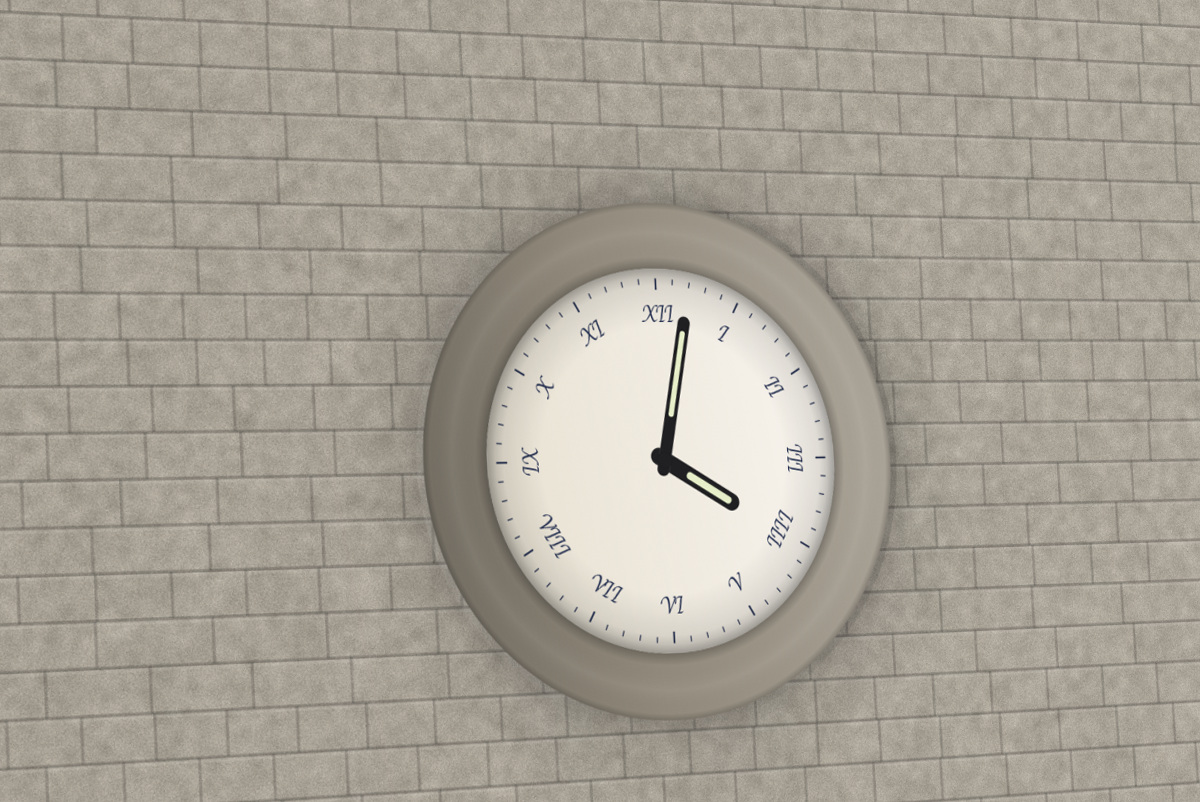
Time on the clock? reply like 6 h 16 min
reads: 4 h 02 min
